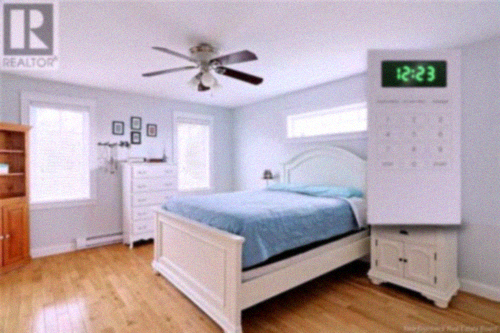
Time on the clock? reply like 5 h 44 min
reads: 12 h 23 min
